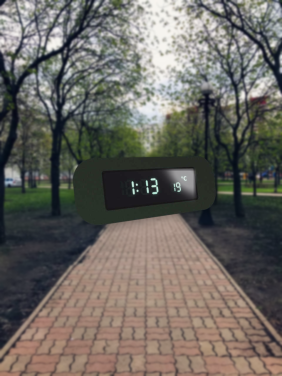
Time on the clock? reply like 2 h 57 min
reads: 1 h 13 min
